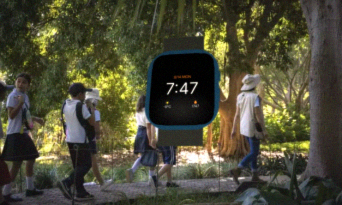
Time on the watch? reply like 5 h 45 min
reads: 7 h 47 min
